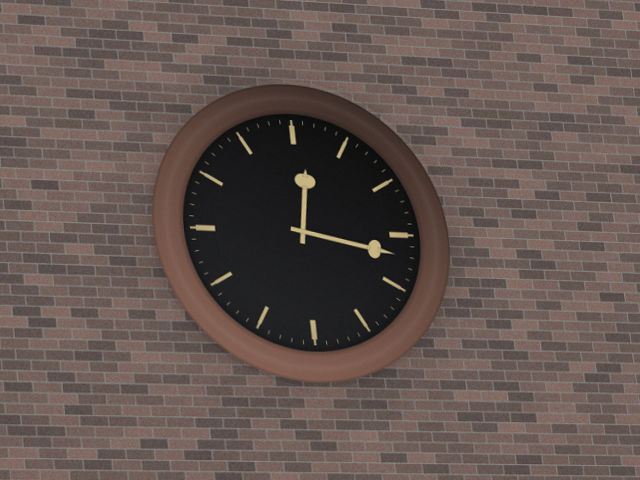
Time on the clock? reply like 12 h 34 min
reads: 12 h 17 min
